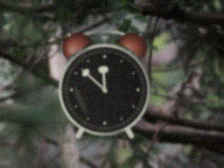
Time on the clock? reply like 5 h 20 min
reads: 11 h 52 min
